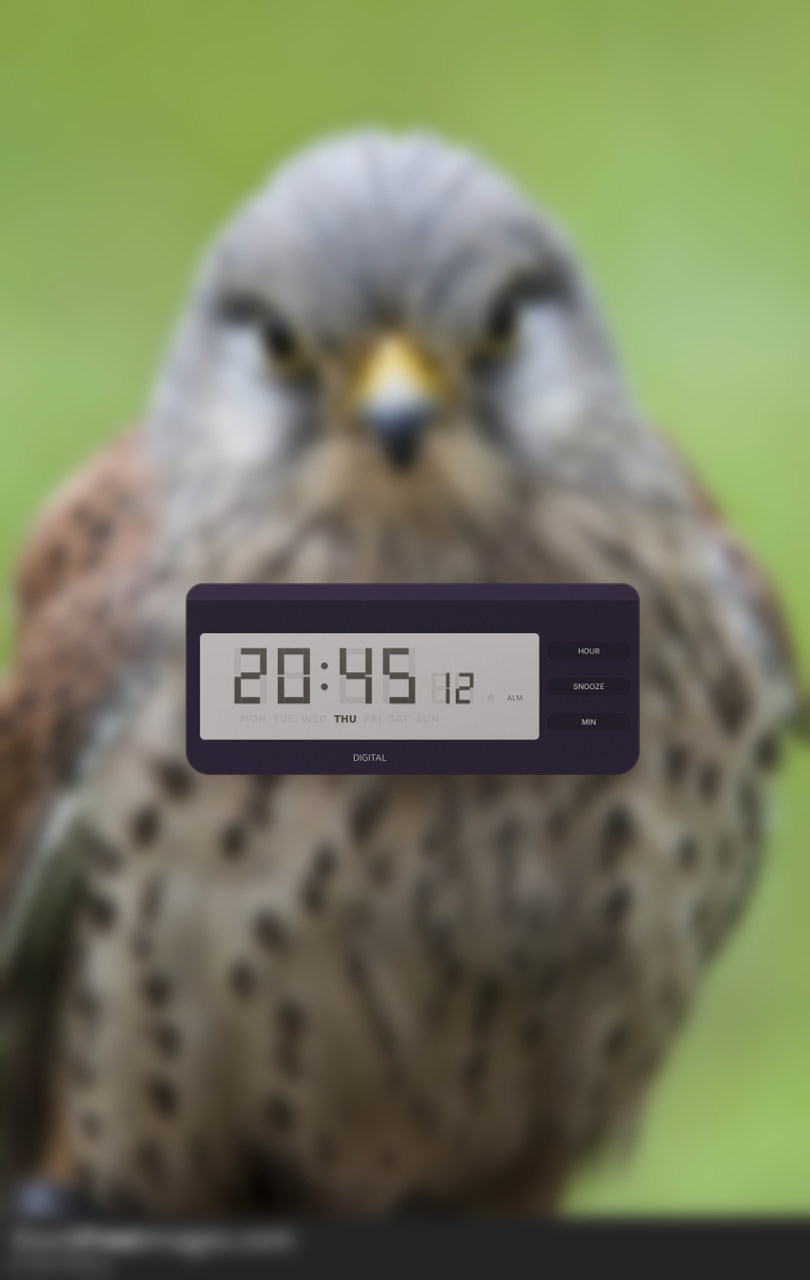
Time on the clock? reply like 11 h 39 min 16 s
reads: 20 h 45 min 12 s
